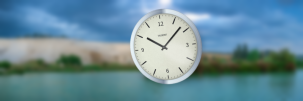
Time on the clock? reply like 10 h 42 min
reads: 10 h 08 min
